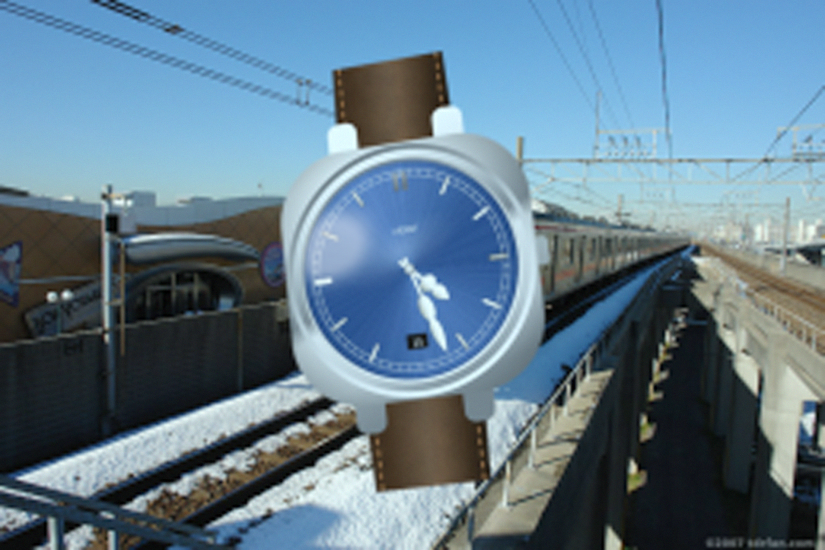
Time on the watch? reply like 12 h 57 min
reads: 4 h 27 min
